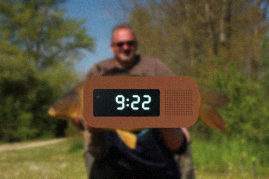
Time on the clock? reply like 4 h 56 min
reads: 9 h 22 min
